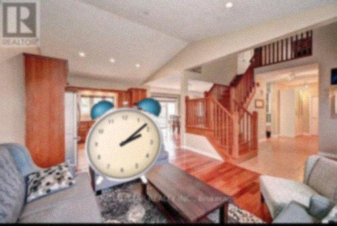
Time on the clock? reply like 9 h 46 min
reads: 2 h 08 min
